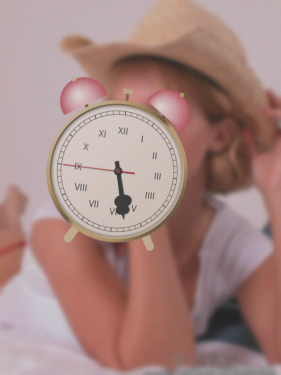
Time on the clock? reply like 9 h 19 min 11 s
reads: 5 h 27 min 45 s
